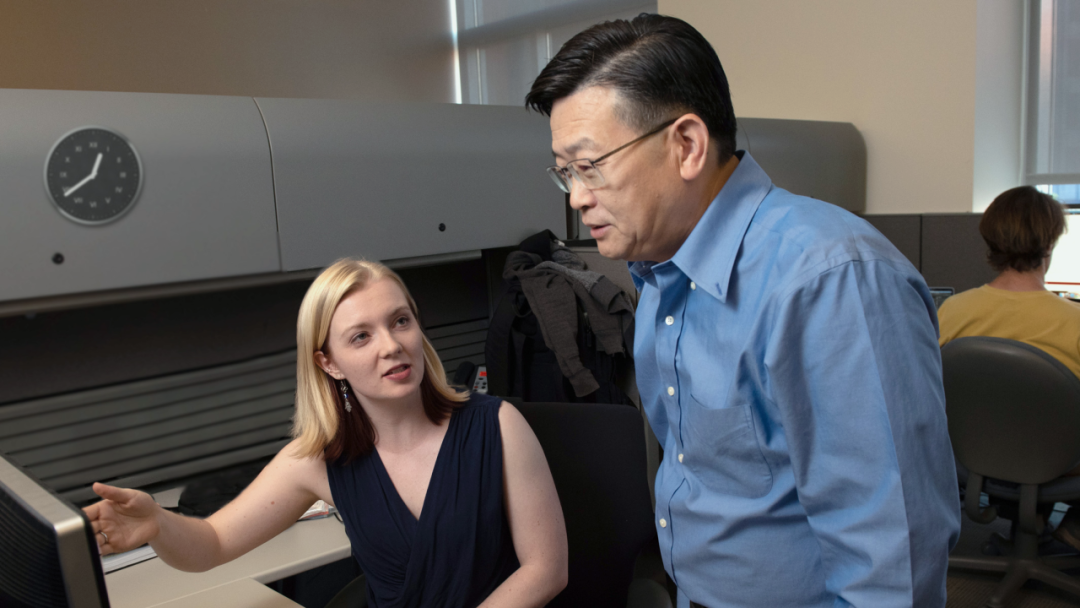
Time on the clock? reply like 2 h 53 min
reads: 12 h 39 min
